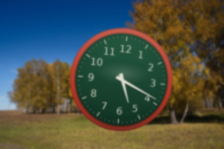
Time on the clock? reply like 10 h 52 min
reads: 5 h 19 min
